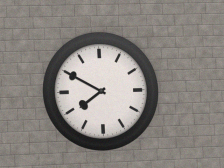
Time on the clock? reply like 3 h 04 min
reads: 7 h 50 min
